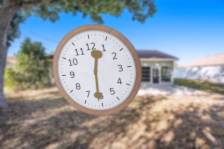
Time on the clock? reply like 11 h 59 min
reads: 12 h 31 min
